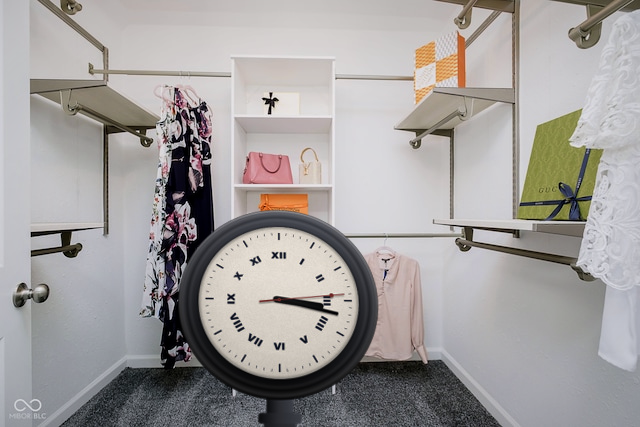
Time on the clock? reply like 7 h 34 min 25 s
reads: 3 h 17 min 14 s
